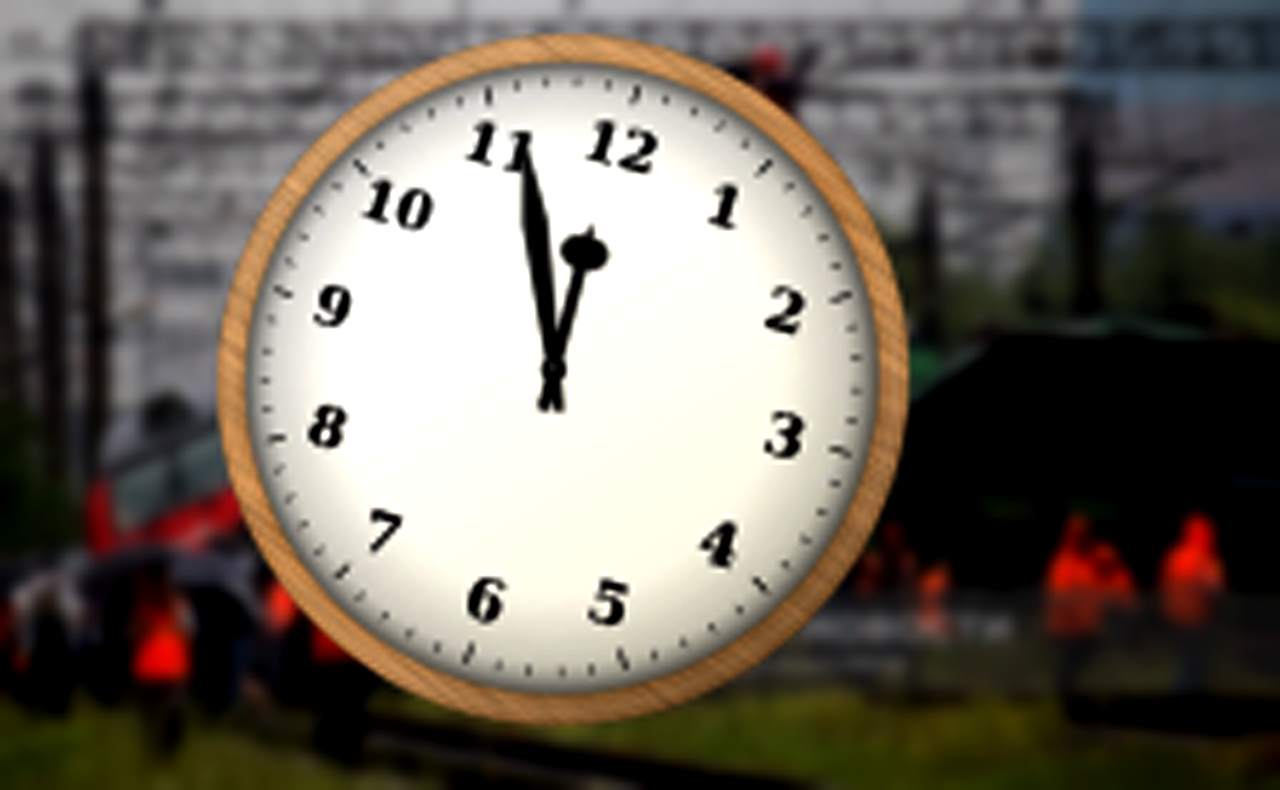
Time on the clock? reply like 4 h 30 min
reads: 11 h 56 min
